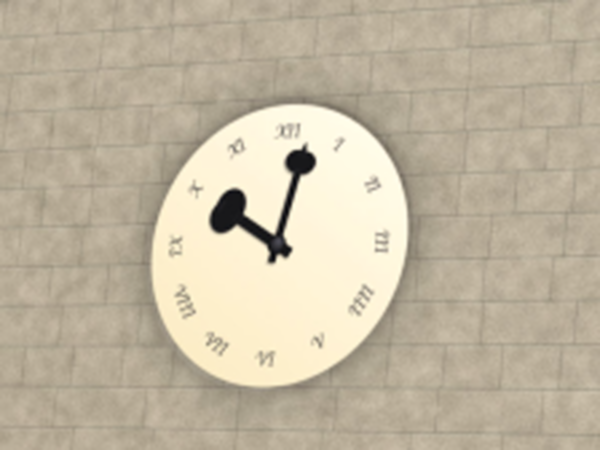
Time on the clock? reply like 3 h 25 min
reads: 10 h 02 min
